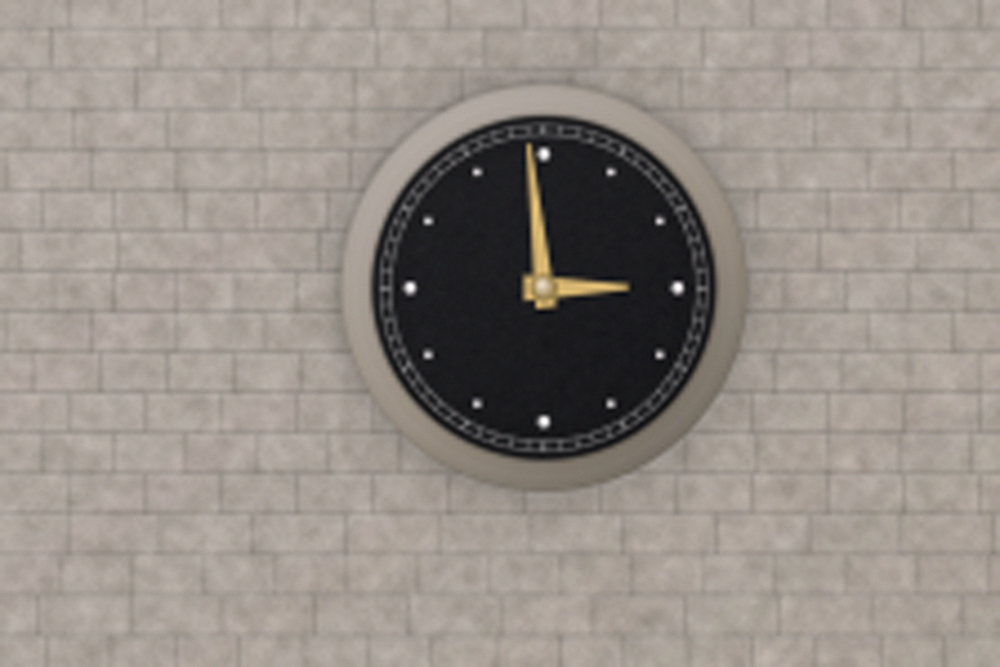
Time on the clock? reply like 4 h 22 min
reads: 2 h 59 min
